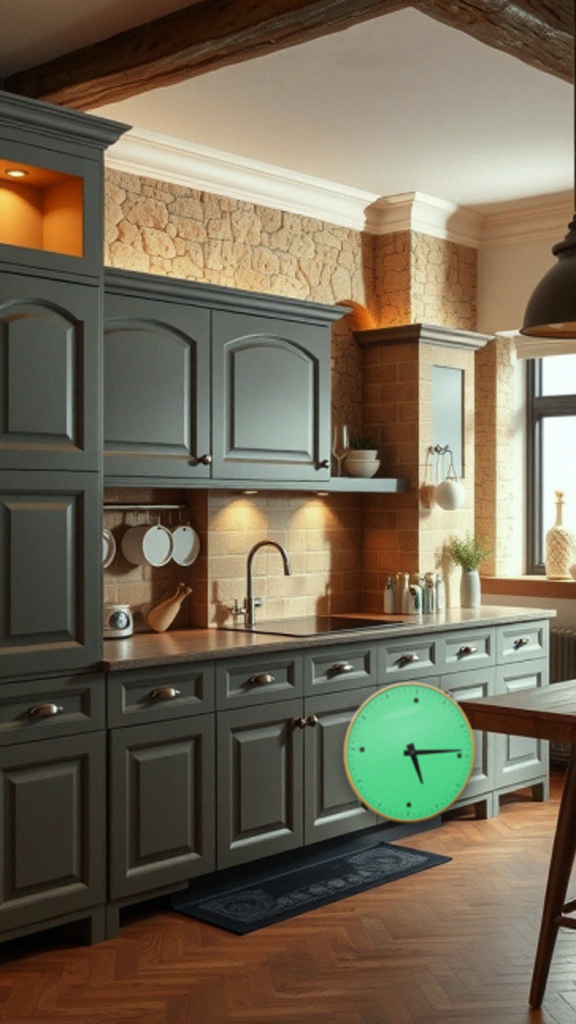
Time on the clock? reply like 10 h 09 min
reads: 5 h 14 min
